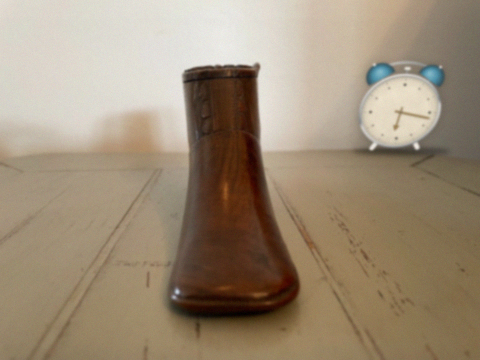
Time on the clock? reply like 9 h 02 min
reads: 6 h 17 min
